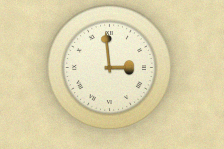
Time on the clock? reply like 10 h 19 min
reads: 2 h 59 min
